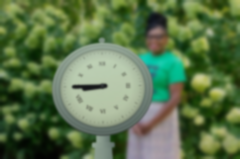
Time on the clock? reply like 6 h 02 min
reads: 8 h 45 min
